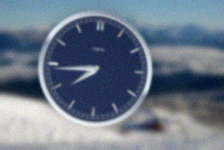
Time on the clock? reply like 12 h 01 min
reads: 7 h 44 min
